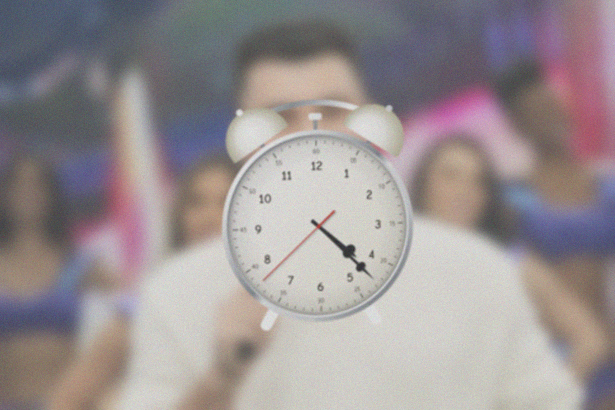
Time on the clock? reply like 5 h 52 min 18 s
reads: 4 h 22 min 38 s
